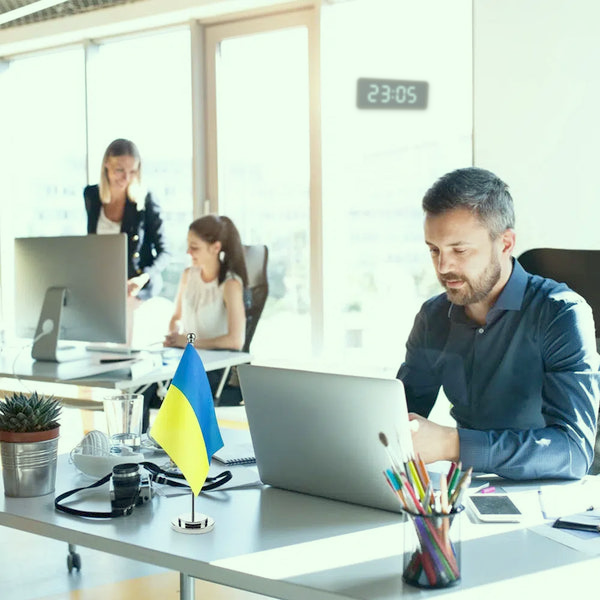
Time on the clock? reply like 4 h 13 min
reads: 23 h 05 min
